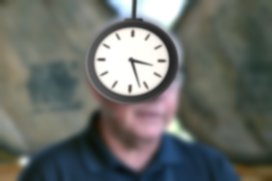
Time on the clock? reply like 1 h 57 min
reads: 3 h 27 min
